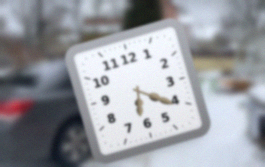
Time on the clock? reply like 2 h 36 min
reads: 6 h 21 min
